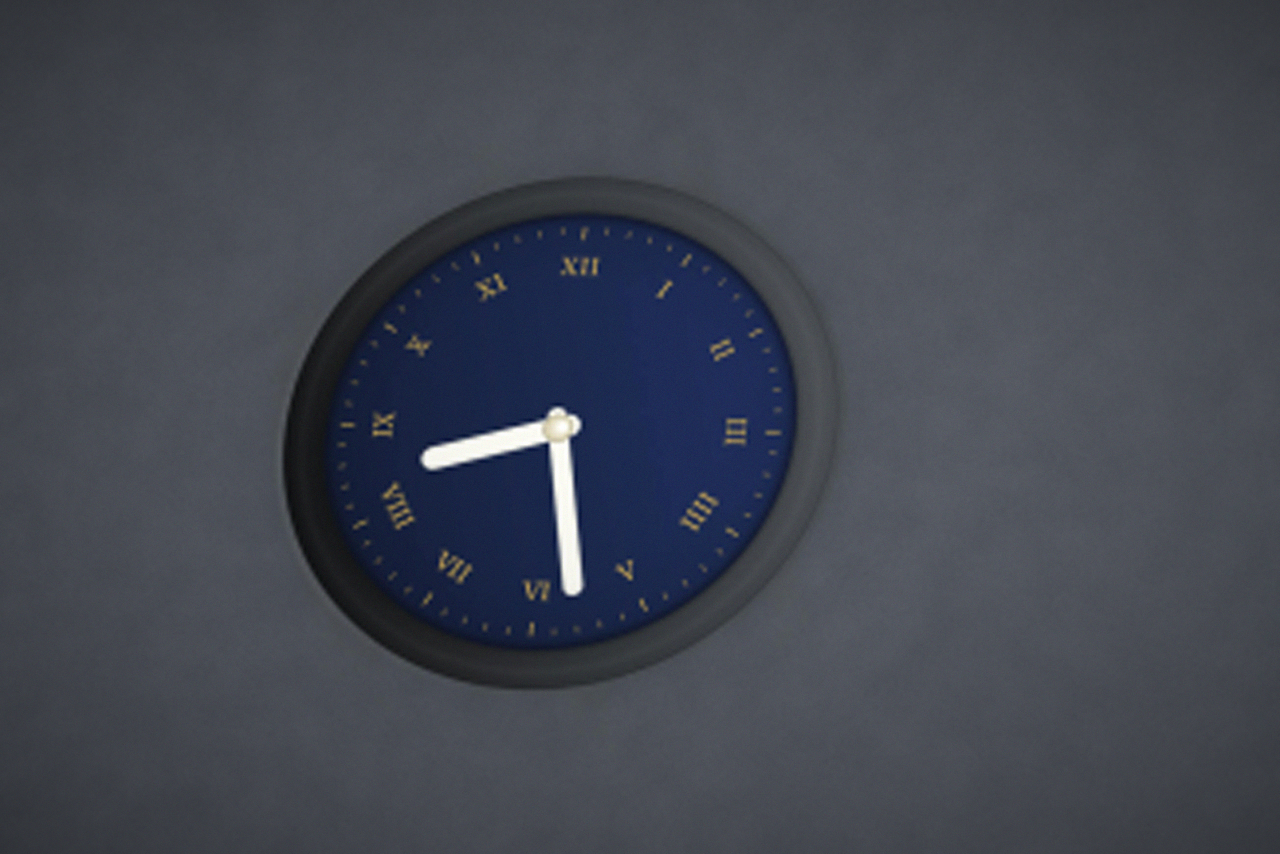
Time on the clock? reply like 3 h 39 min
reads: 8 h 28 min
